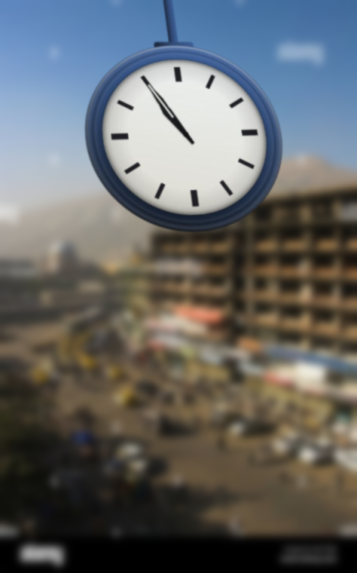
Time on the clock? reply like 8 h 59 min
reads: 10 h 55 min
